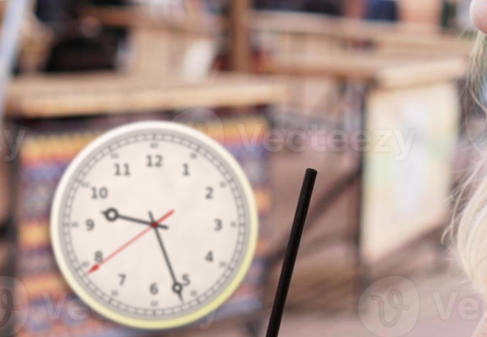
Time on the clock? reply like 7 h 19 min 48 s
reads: 9 h 26 min 39 s
